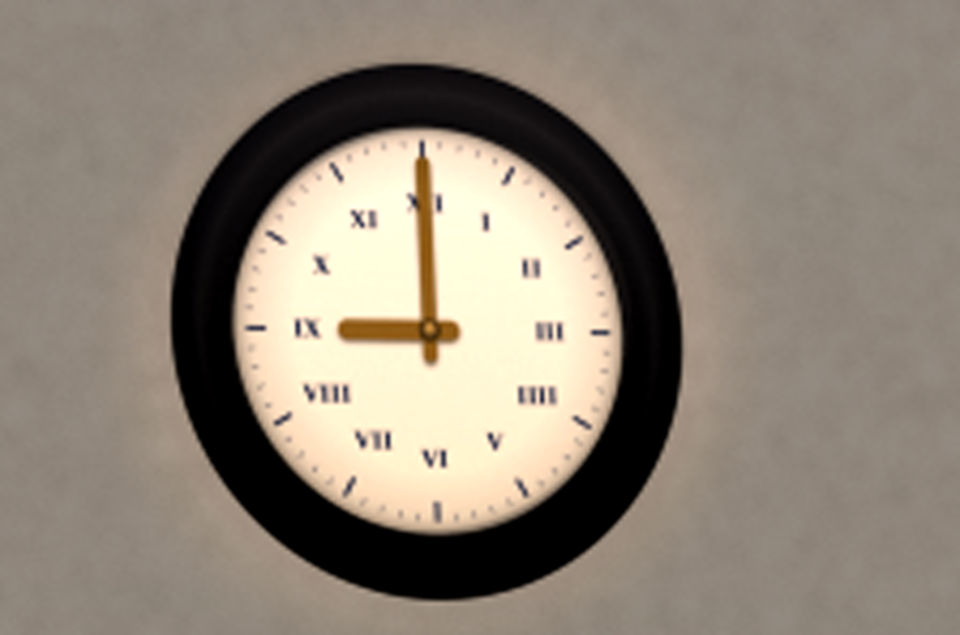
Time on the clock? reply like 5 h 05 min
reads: 9 h 00 min
